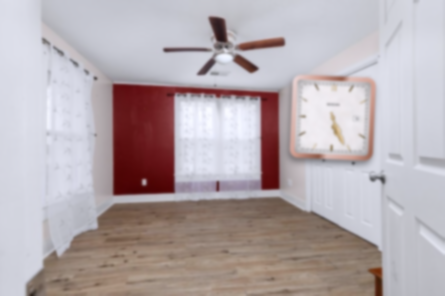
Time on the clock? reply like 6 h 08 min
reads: 5 h 26 min
